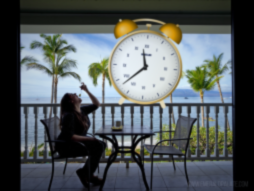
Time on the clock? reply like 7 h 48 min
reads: 11 h 38 min
